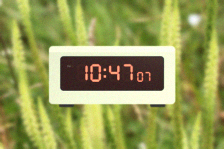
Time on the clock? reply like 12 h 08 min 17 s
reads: 10 h 47 min 07 s
